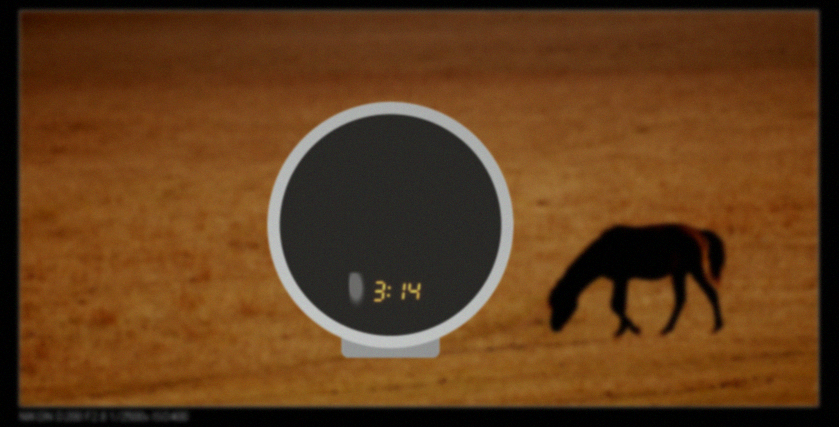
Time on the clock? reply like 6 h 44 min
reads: 3 h 14 min
